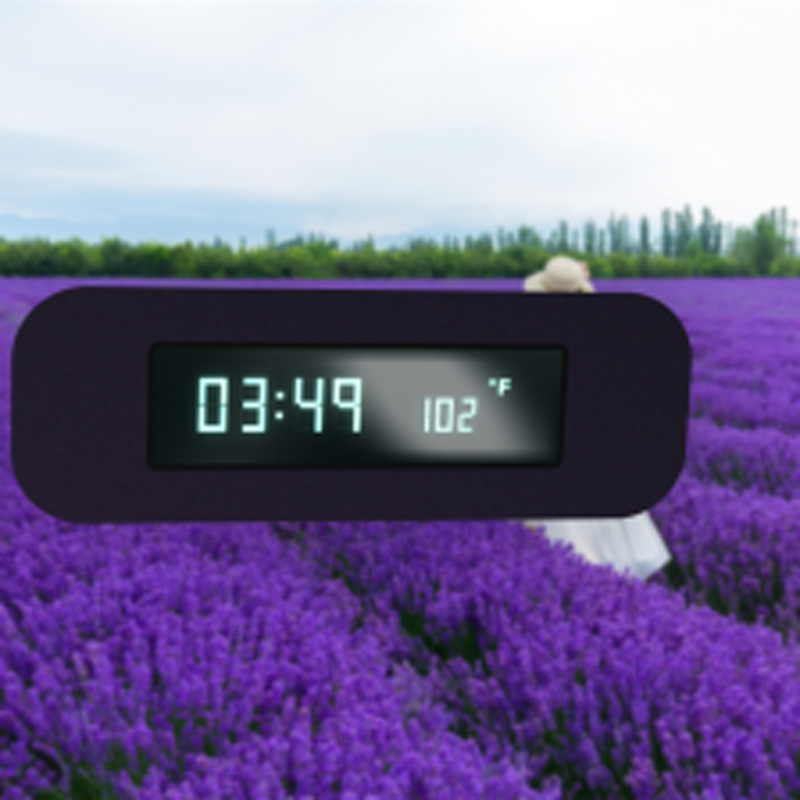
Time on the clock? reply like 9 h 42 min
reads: 3 h 49 min
